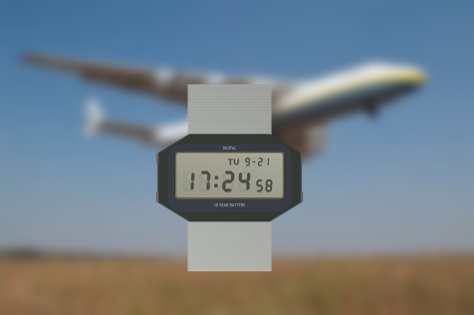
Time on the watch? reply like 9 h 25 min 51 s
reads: 17 h 24 min 58 s
